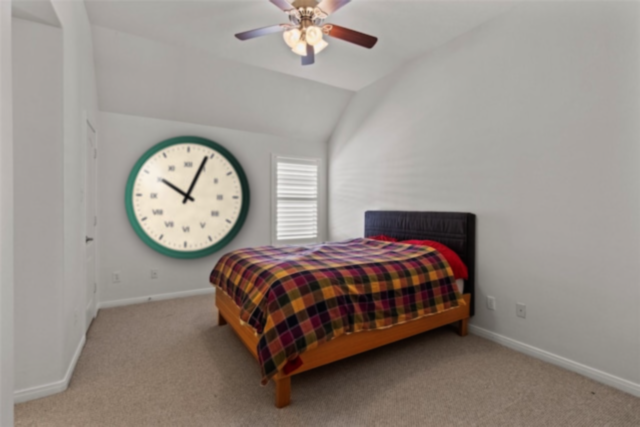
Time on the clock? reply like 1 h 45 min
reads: 10 h 04 min
